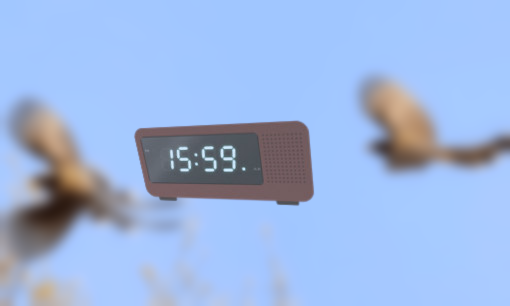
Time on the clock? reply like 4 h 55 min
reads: 15 h 59 min
